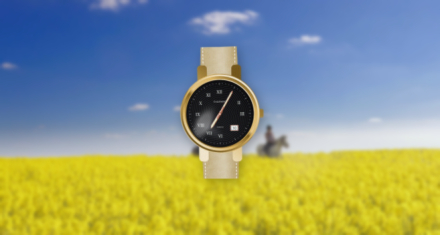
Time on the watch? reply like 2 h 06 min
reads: 7 h 05 min
